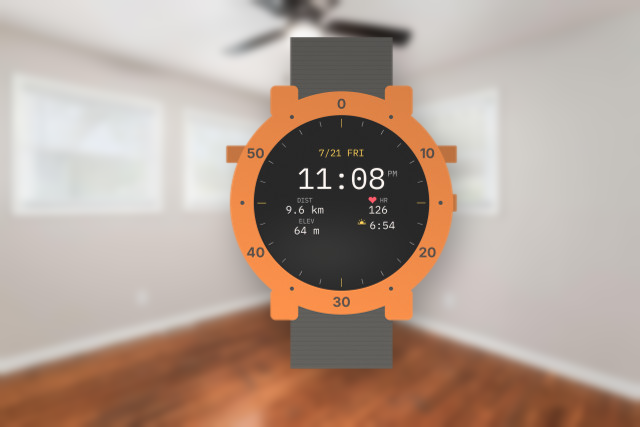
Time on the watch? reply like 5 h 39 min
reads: 11 h 08 min
